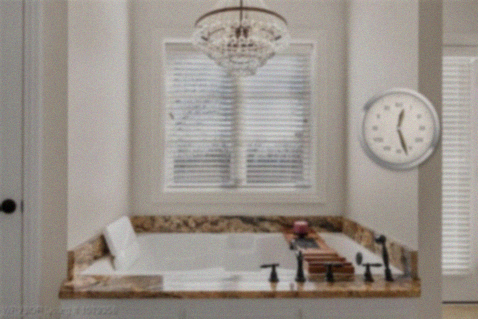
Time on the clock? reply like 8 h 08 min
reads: 12 h 27 min
